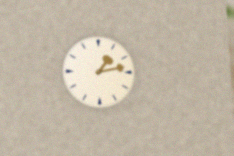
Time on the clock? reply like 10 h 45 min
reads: 1 h 13 min
